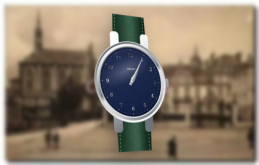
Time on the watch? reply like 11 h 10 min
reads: 1 h 05 min
